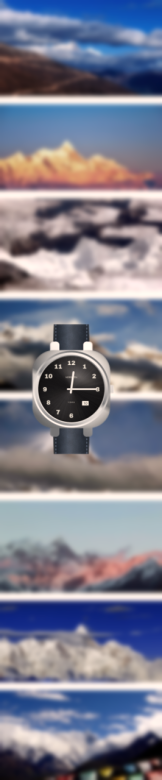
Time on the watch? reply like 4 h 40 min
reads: 12 h 15 min
